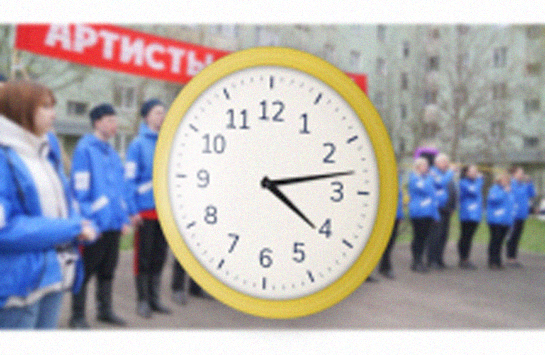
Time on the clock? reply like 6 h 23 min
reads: 4 h 13 min
